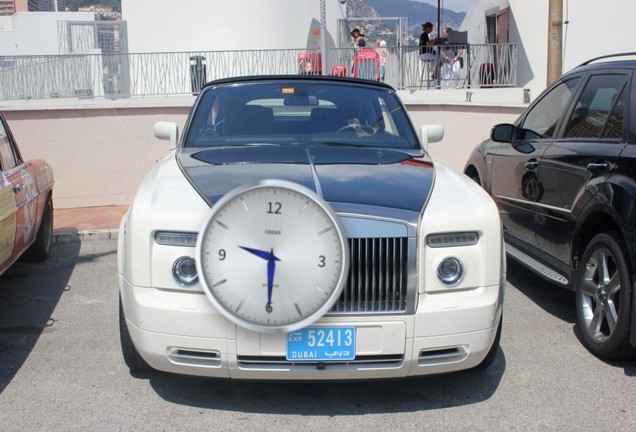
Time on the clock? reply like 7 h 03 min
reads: 9 h 30 min
